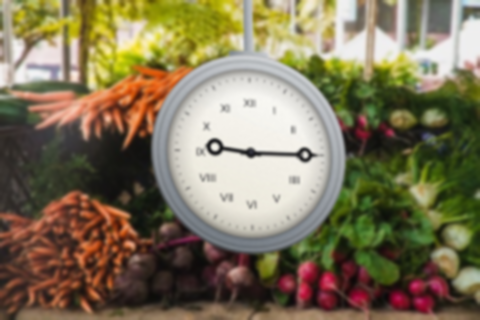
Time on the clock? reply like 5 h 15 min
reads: 9 h 15 min
